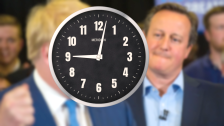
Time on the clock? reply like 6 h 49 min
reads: 9 h 02 min
